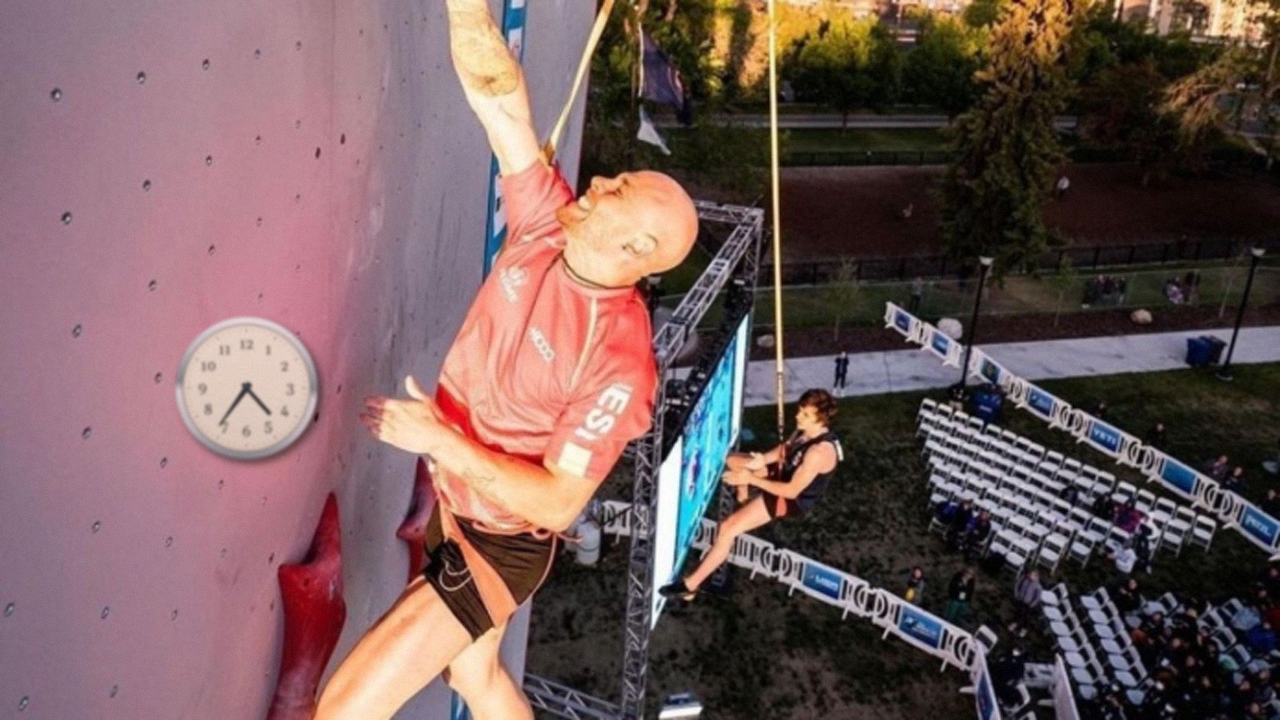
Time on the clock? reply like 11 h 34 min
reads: 4 h 36 min
